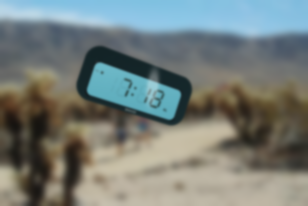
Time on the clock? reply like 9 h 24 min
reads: 7 h 18 min
